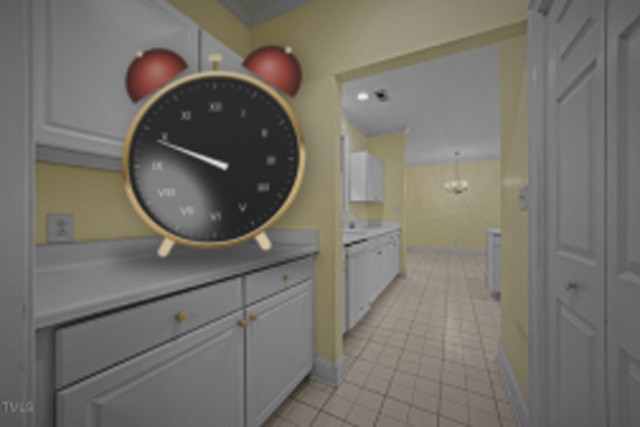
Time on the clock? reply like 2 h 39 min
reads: 9 h 49 min
